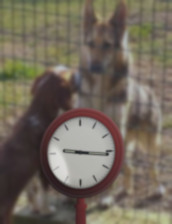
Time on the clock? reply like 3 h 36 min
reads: 9 h 16 min
